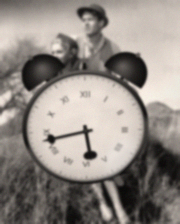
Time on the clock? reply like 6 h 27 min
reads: 5 h 43 min
